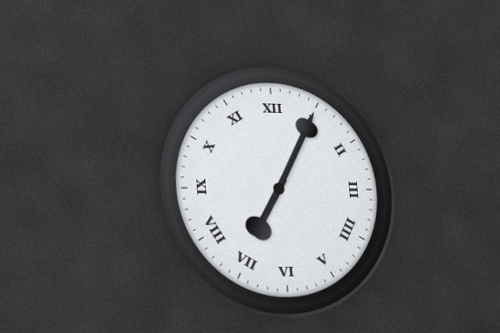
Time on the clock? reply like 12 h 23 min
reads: 7 h 05 min
